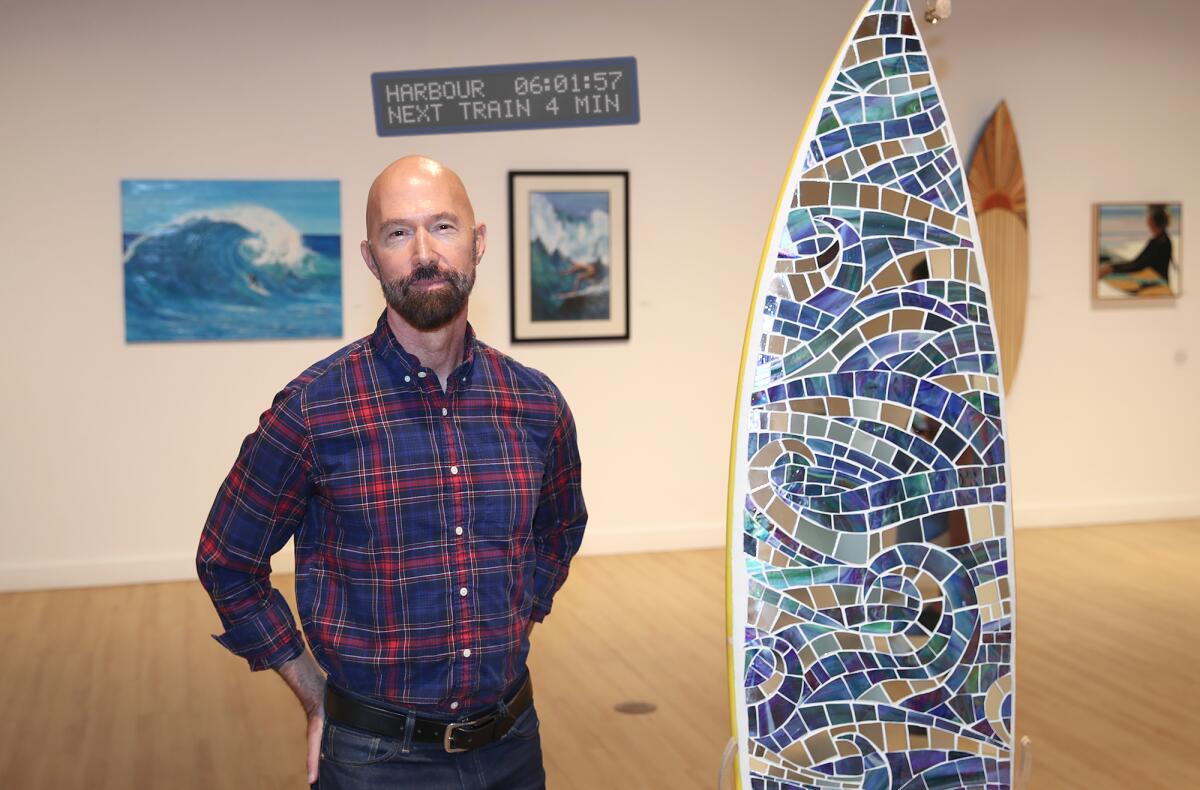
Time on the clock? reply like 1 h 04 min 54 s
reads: 6 h 01 min 57 s
